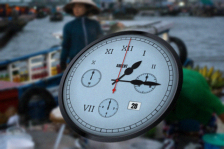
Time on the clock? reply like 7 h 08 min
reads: 1 h 15 min
